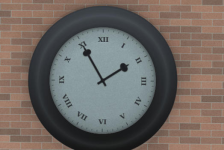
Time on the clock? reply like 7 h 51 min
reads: 1 h 55 min
